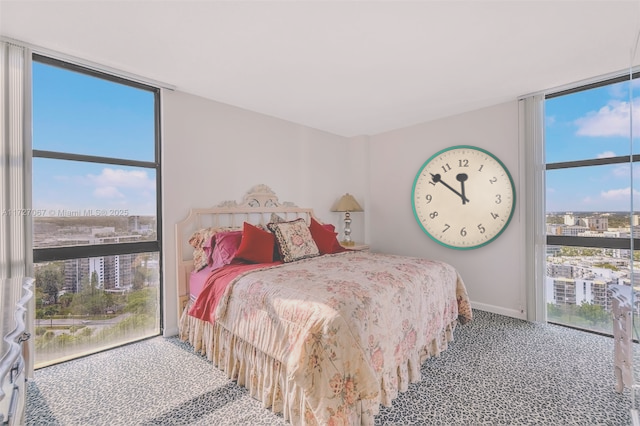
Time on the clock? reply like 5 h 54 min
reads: 11 h 51 min
